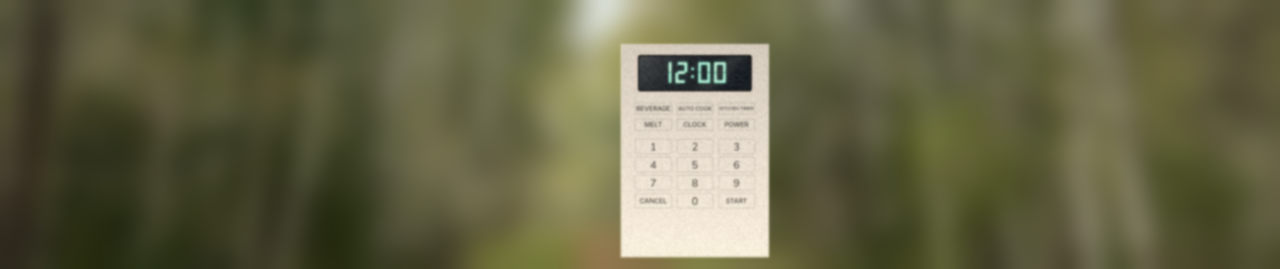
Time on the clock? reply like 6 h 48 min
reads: 12 h 00 min
